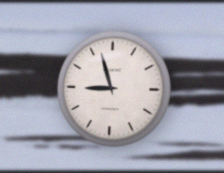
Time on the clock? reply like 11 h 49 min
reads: 8 h 57 min
